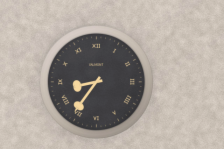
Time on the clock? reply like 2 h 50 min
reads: 8 h 36 min
